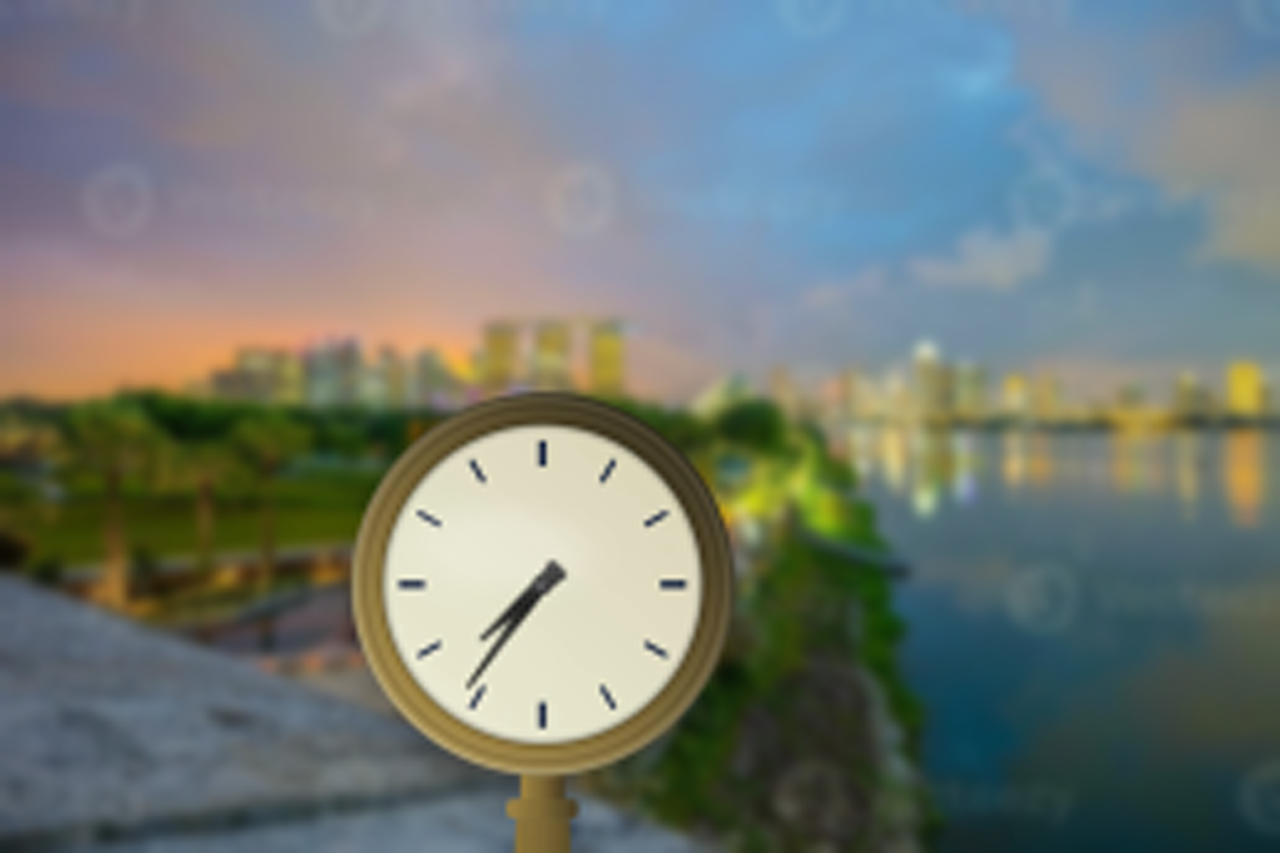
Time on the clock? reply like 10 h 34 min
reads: 7 h 36 min
